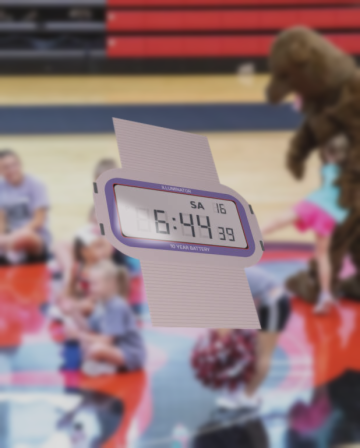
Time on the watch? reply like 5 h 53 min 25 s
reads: 6 h 44 min 39 s
